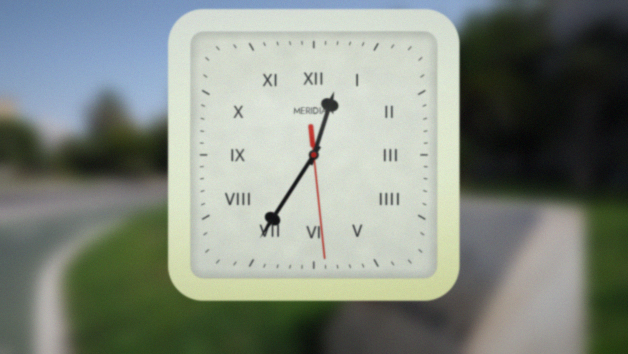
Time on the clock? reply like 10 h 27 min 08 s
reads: 12 h 35 min 29 s
